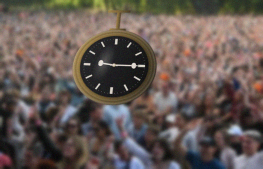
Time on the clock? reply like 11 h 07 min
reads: 9 h 15 min
